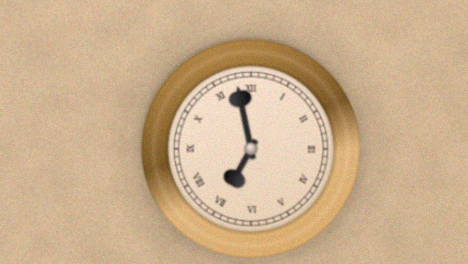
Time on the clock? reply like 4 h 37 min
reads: 6 h 58 min
